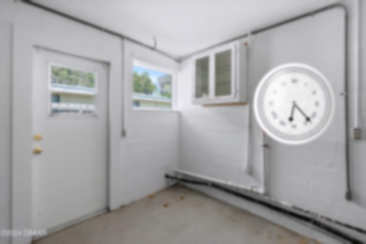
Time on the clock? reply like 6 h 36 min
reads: 6 h 23 min
